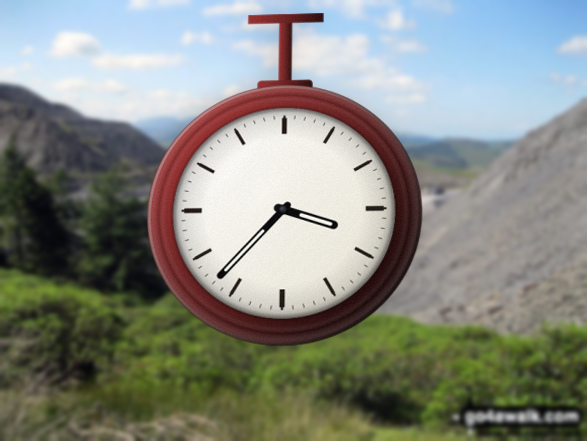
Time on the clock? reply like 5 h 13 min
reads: 3 h 37 min
